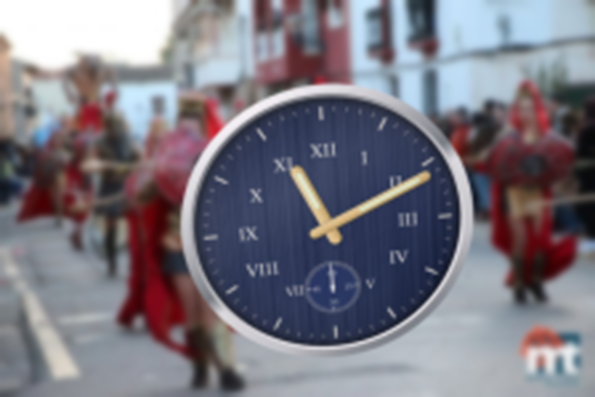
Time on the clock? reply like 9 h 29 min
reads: 11 h 11 min
